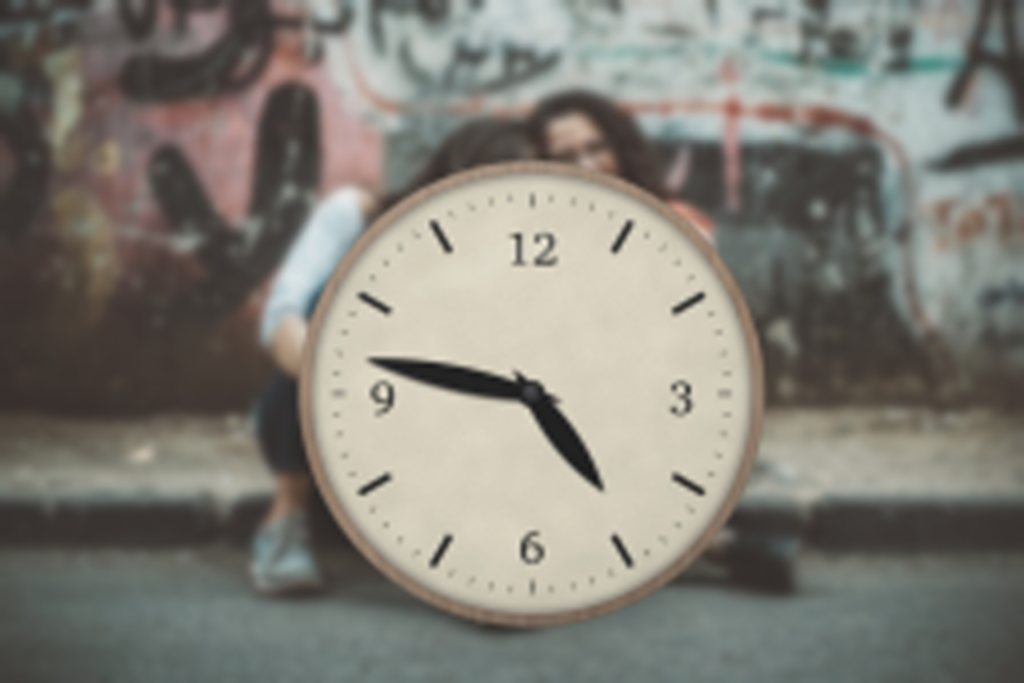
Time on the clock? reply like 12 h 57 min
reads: 4 h 47 min
